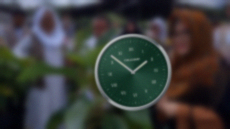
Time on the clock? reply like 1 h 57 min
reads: 1 h 52 min
